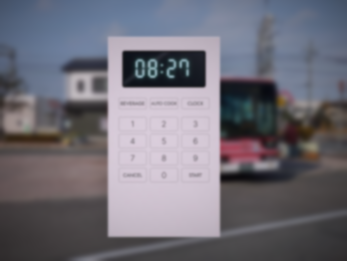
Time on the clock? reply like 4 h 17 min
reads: 8 h 27 min
